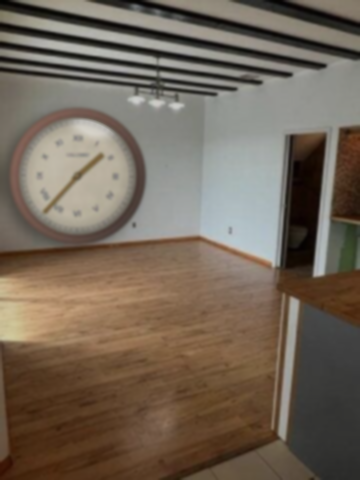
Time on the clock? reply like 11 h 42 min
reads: 1 h 37 min
